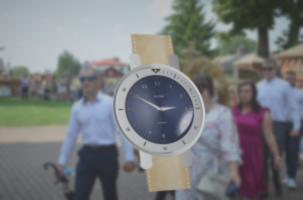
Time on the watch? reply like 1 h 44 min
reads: 2 h 50 min
